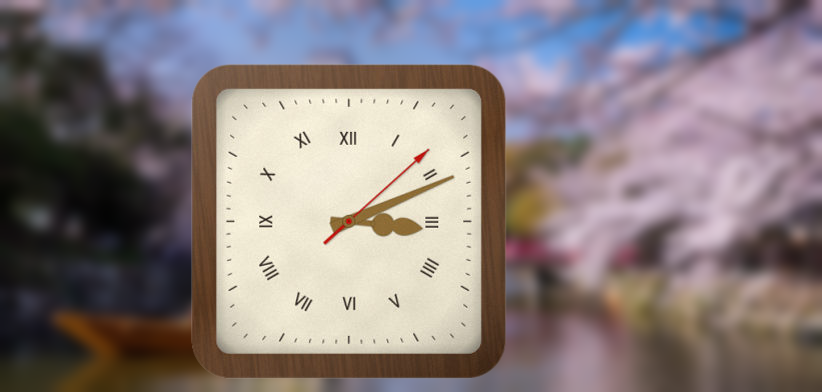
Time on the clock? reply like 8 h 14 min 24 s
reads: 3 h 11 min 08 s
